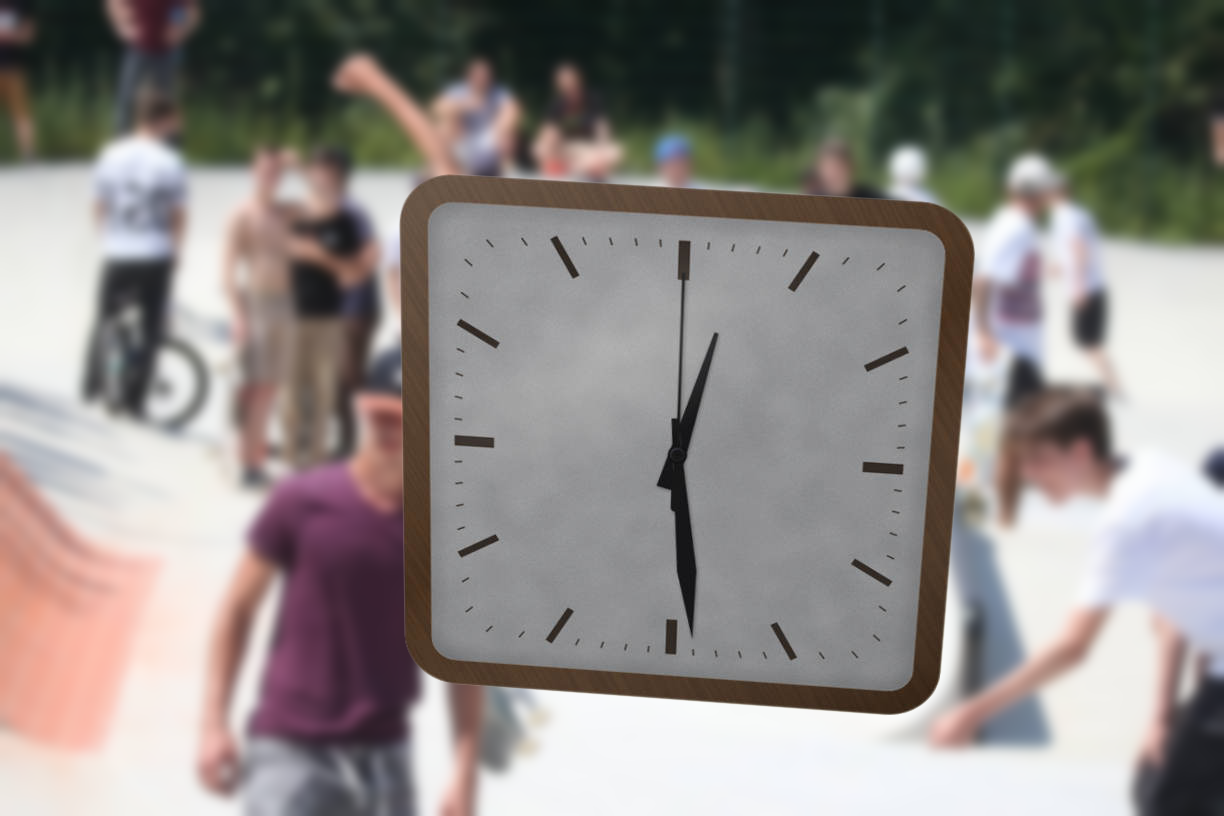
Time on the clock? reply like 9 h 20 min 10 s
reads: 12 h 29 min 00 s
